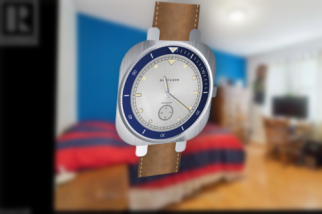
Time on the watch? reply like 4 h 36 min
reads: 11 h 21 min
